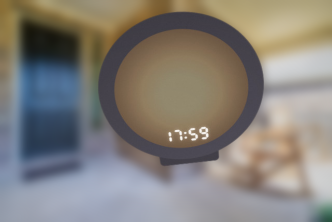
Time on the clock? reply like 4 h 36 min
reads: 17 h 59 min
